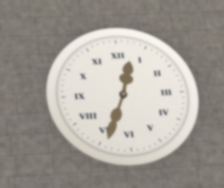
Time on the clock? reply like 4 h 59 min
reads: 12 h 34 min
